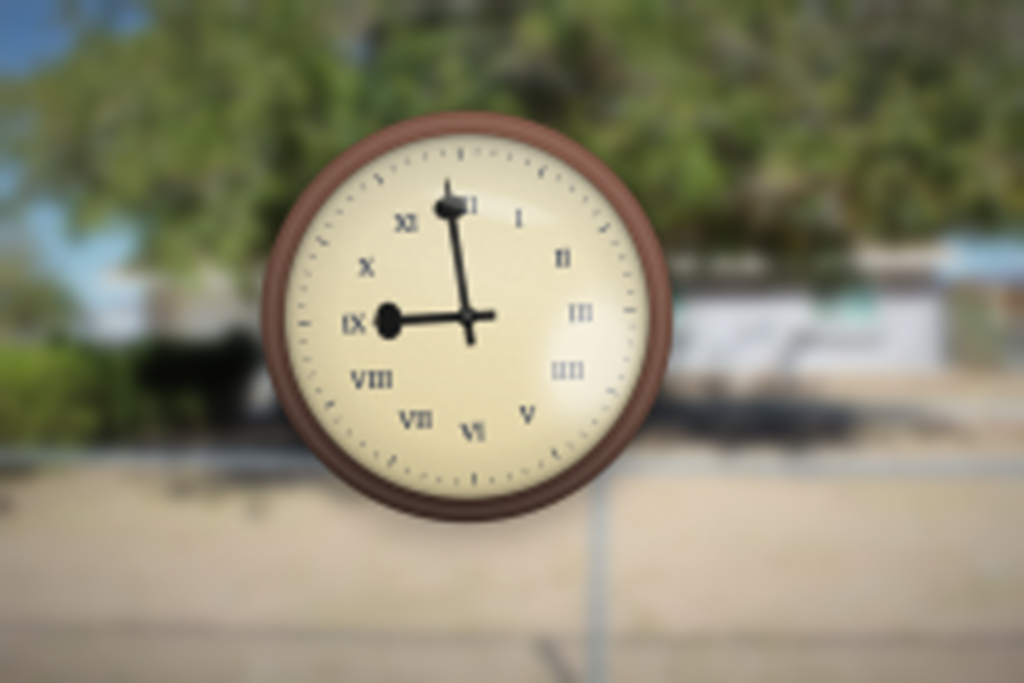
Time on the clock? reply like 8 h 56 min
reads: 8 h 59 min
